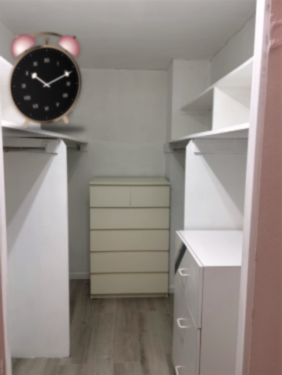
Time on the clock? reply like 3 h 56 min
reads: 10 h 11 min
